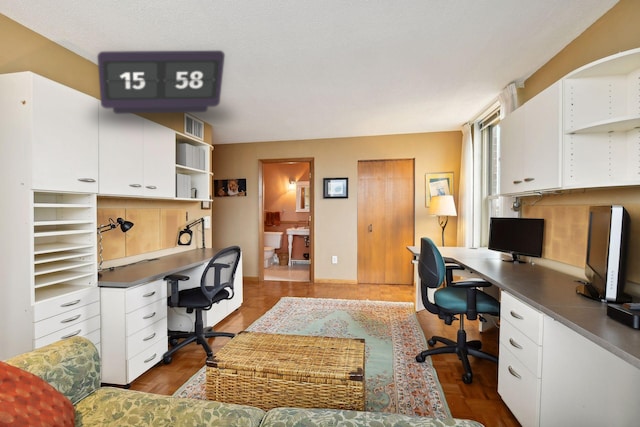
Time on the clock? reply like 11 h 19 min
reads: 15 h 58 min
